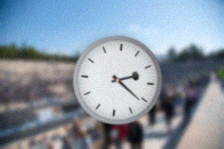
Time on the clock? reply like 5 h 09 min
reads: 2 h 21 min
